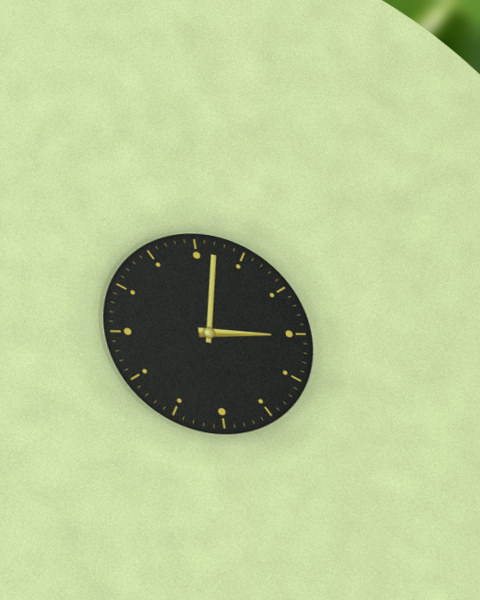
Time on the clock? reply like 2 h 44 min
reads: 3 h 02 min
